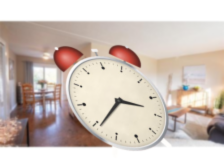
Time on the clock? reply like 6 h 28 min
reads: 3 h 39 min
